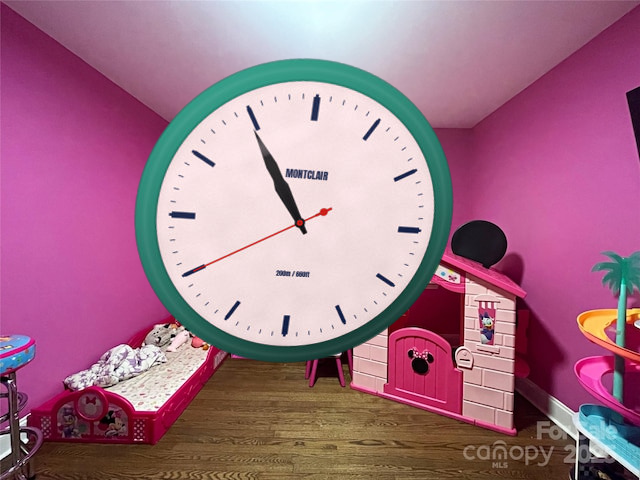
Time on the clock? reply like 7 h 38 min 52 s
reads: 10 h 54 min 40 s
